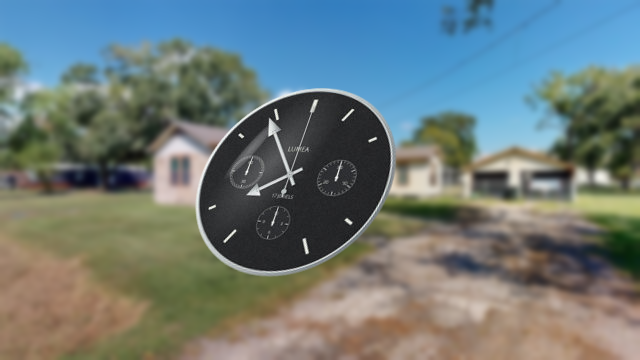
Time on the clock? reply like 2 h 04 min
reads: 7 h 54 min
